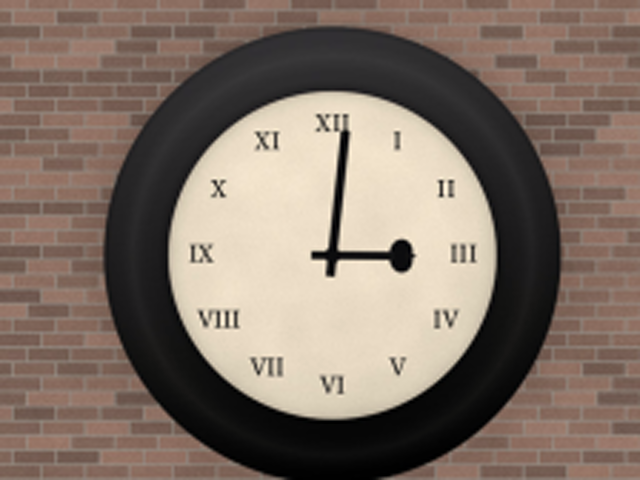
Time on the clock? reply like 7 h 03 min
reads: 3 h 01 min
